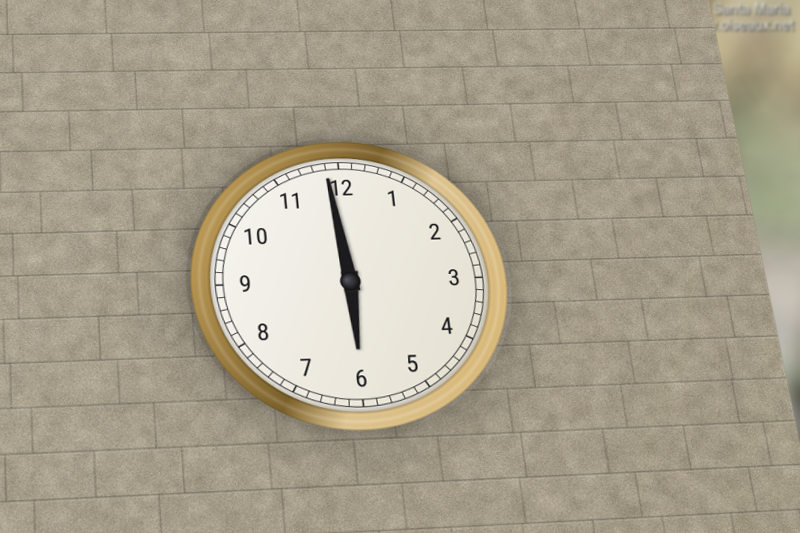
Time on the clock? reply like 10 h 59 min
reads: 5 h 59 min
